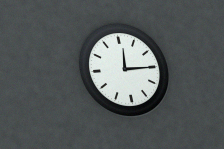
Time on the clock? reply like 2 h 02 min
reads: 12 h 15 min
